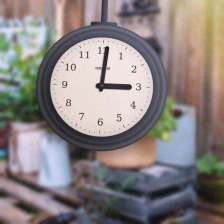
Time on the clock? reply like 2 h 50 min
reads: 3 h 01 min
